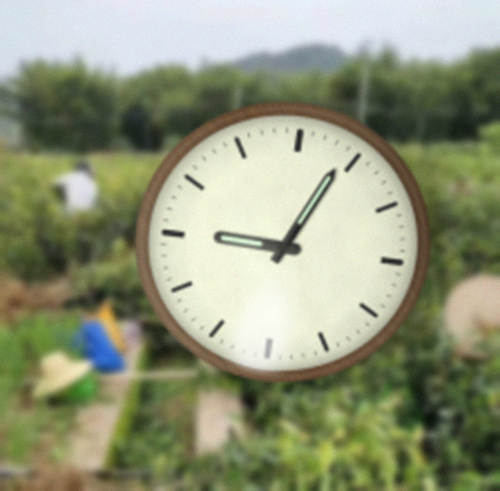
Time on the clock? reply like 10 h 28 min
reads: 9 h 04 min
